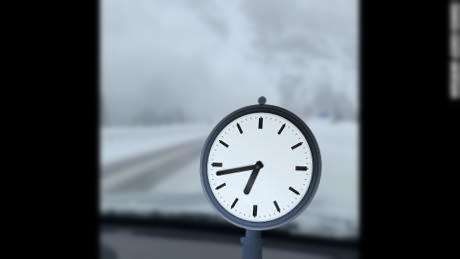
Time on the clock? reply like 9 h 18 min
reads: 6 h 43 min
